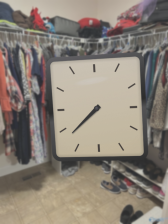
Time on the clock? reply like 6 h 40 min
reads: 7 h 38 min
